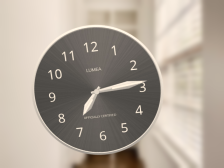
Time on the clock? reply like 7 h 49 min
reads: 7 h 14 min
